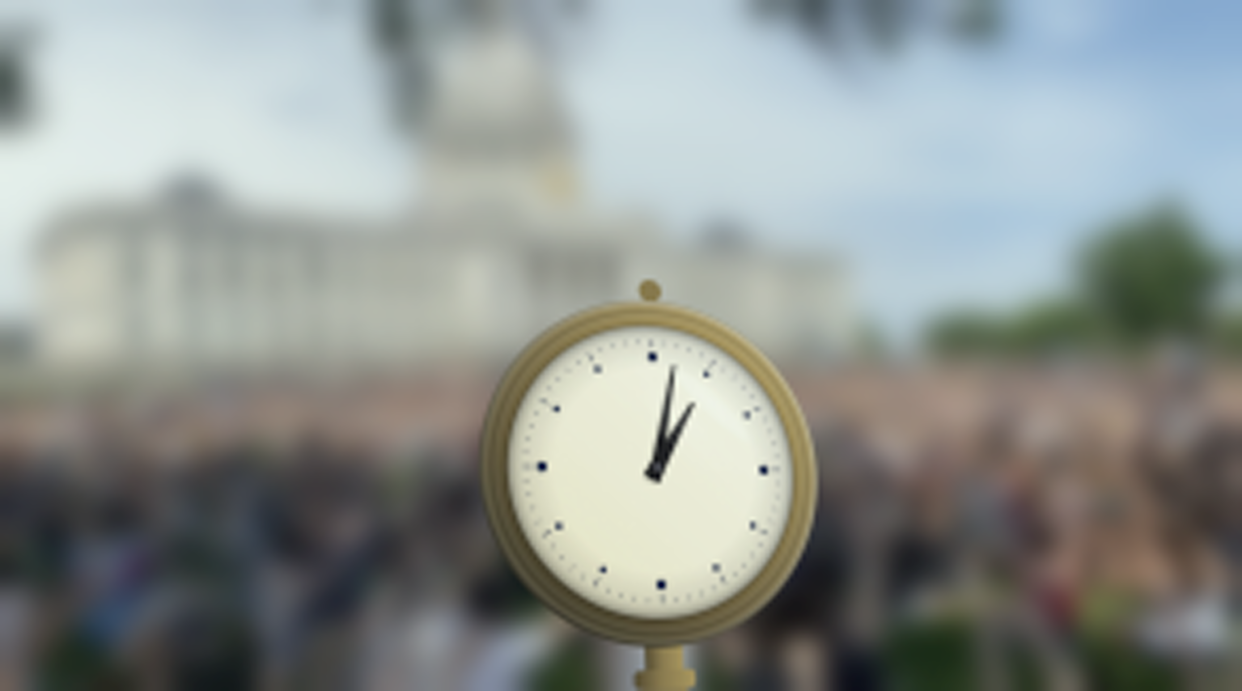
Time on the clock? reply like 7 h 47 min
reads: 1 h 02 min
